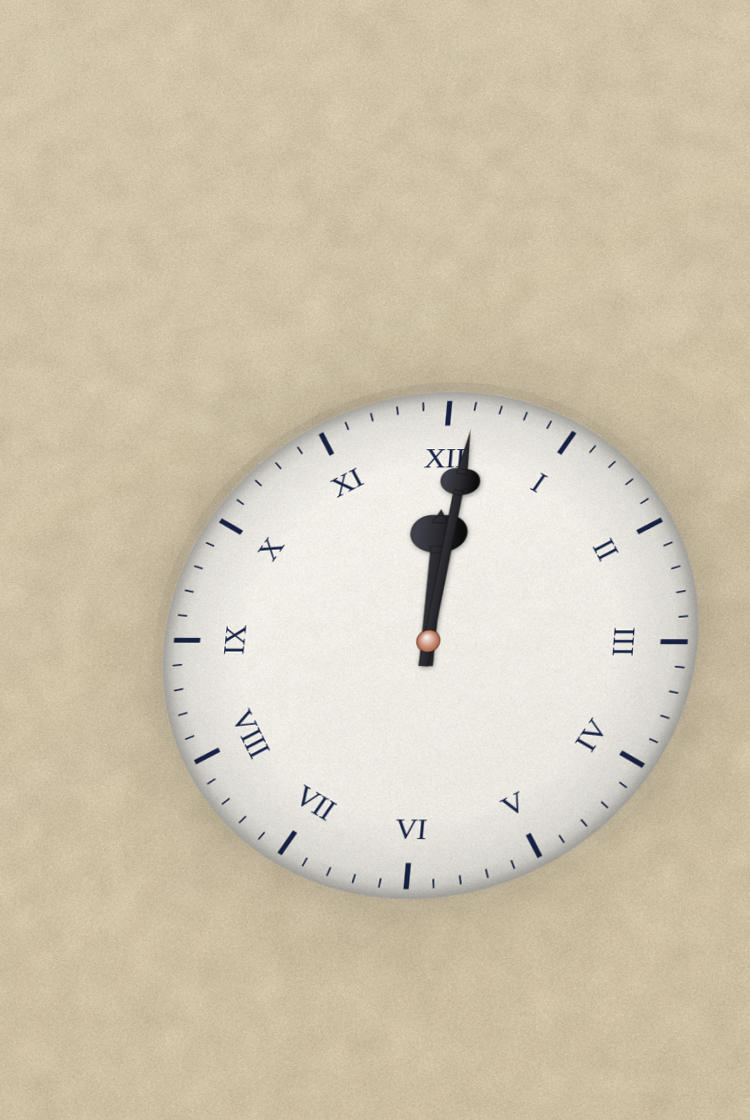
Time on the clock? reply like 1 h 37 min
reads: 12 h 01 min
